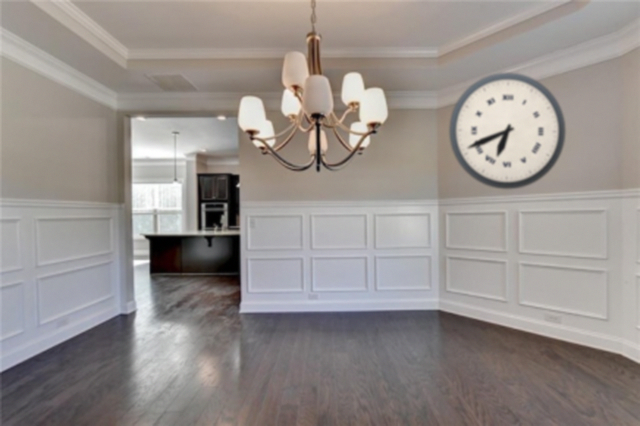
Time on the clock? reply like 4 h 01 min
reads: 6 h 41 min
